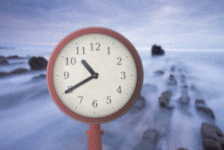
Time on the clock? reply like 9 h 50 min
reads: 10 h 40 min
